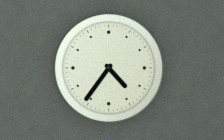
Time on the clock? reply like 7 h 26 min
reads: 4 h 36 min
